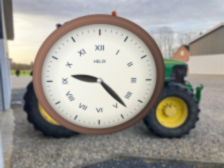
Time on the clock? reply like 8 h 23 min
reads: 9 h 23 min
